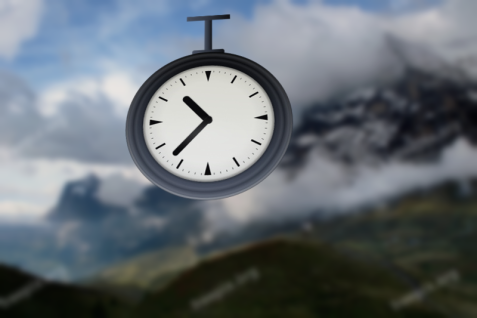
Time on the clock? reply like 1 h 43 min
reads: 10 h 37 min
